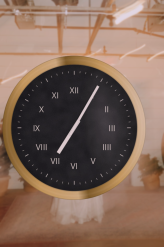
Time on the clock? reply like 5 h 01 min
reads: 7 h 05 min
